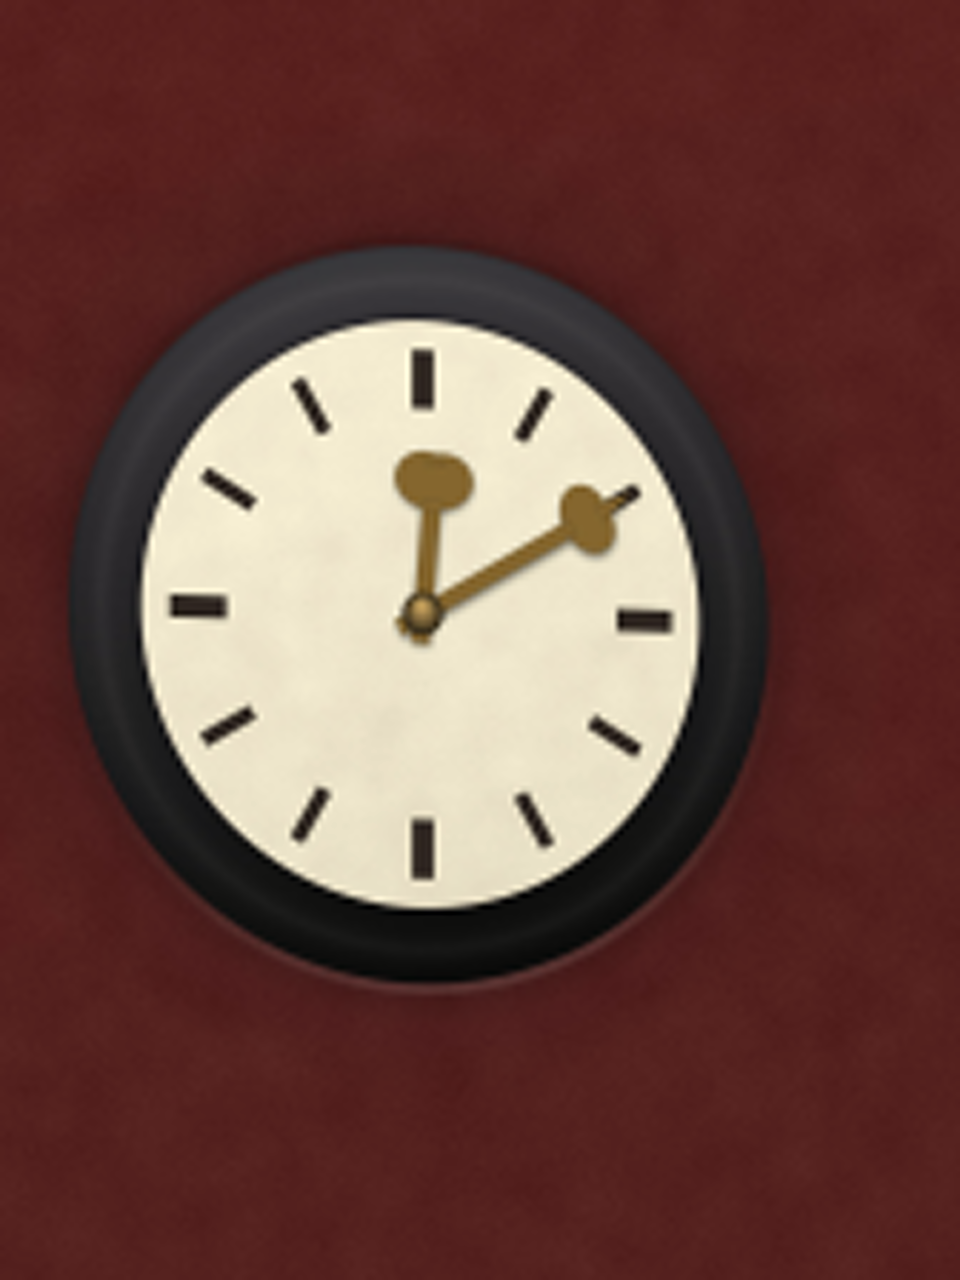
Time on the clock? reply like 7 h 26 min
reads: 12 h 10 min
